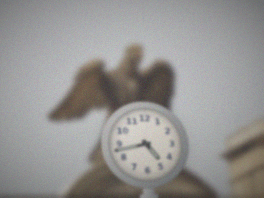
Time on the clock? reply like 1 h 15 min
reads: 4 h 43 min
